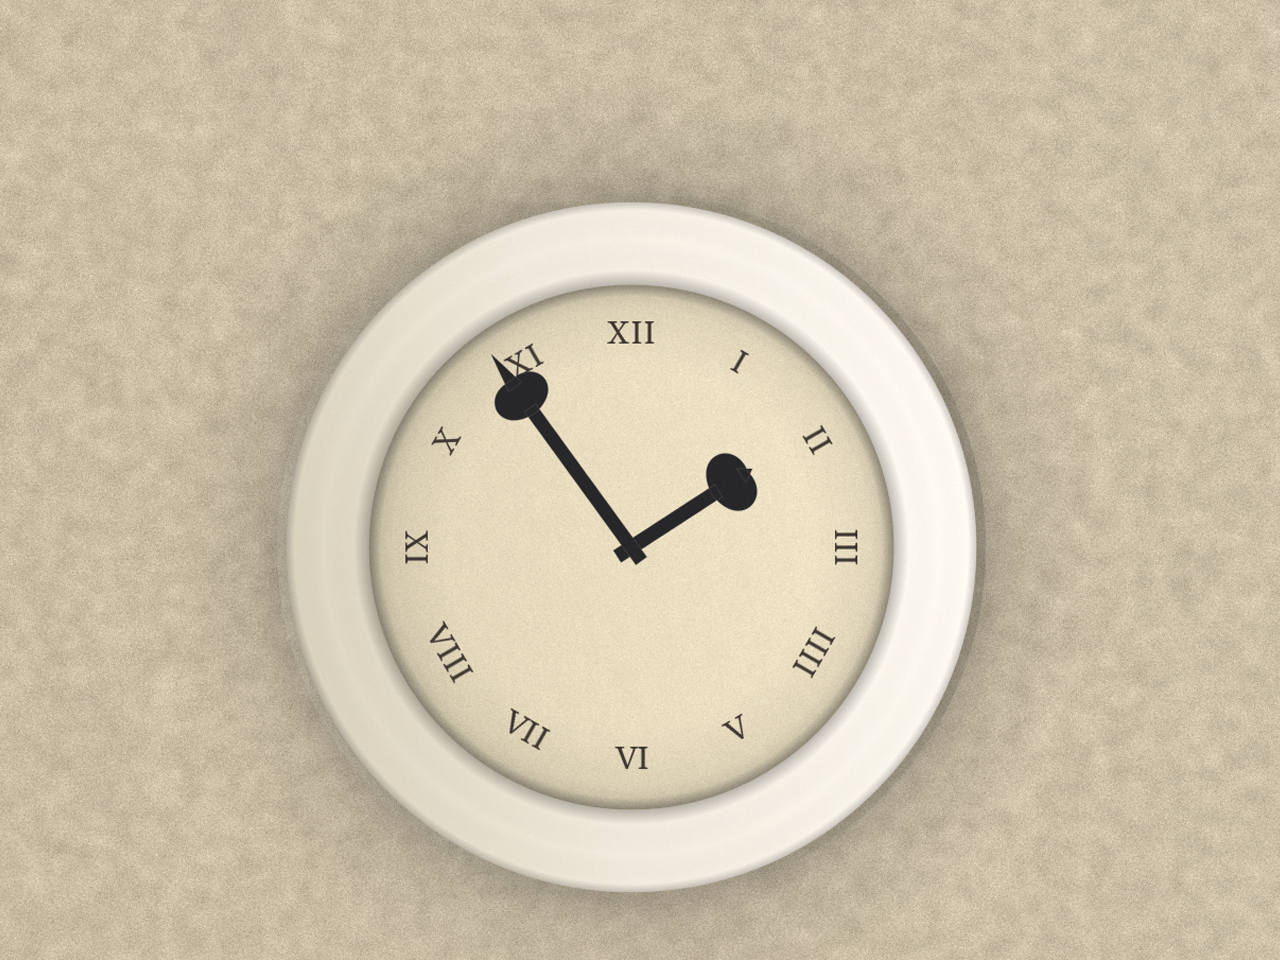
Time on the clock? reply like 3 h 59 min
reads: 1 h 54 min
